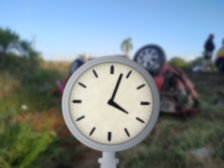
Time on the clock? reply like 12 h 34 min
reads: 4 h 03 min
